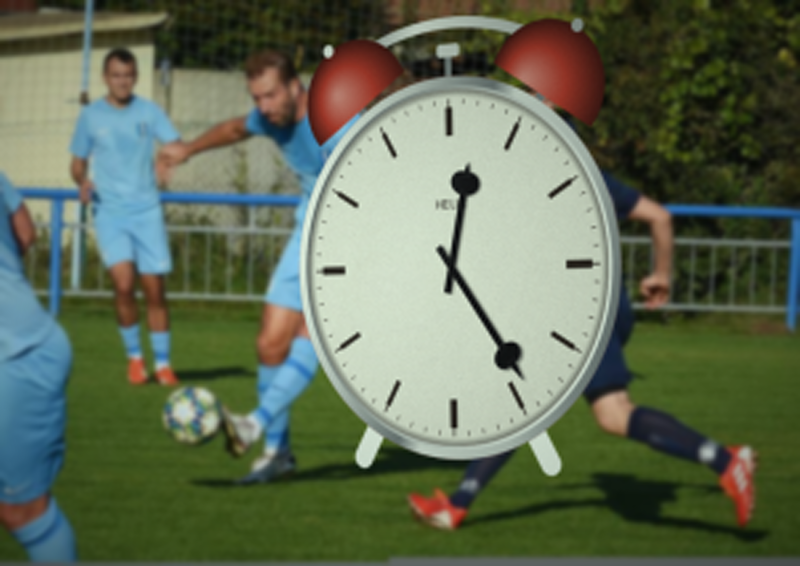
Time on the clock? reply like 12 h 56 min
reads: 12 h 24 min
